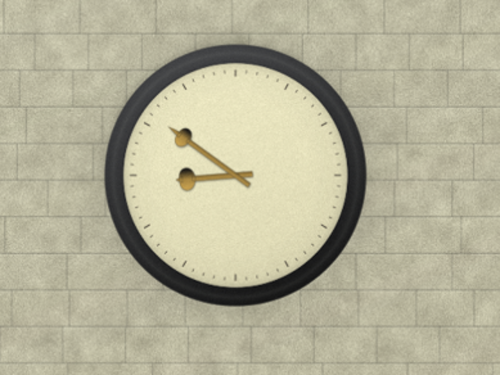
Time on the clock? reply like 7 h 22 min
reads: 8 h 51 min
